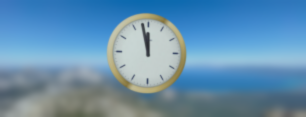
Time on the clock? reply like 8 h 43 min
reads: 11 h 58 min
